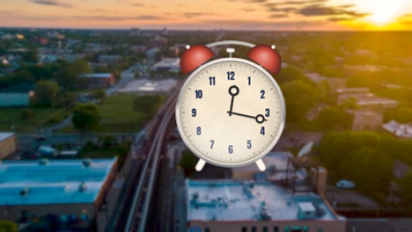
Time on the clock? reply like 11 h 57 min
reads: 12 h 17 min
